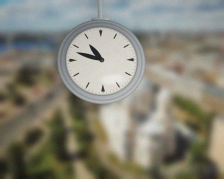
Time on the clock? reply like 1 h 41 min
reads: 10 h 48 min
